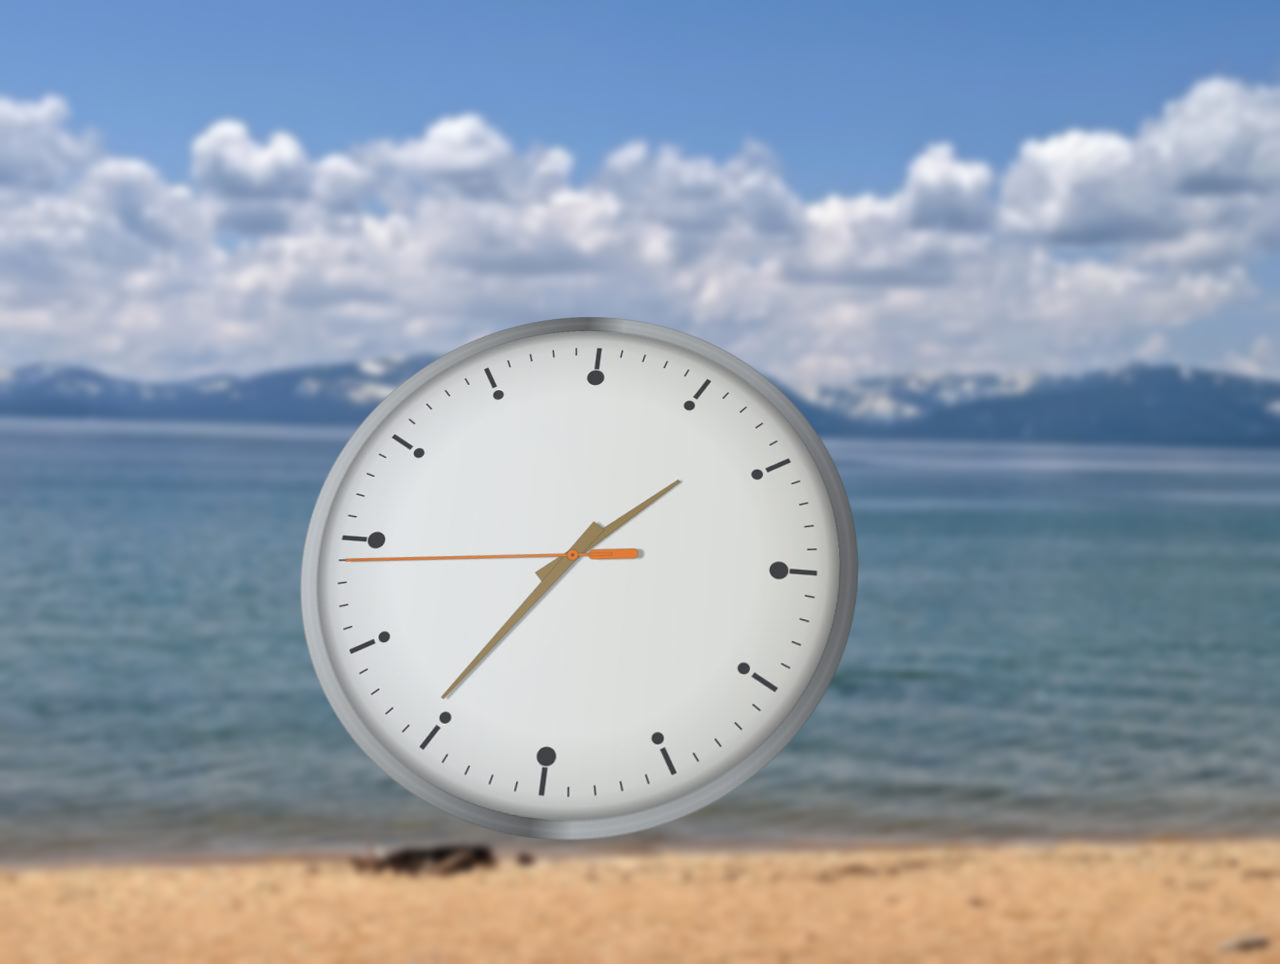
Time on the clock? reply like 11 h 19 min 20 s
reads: 1 h 35 min 44 s
